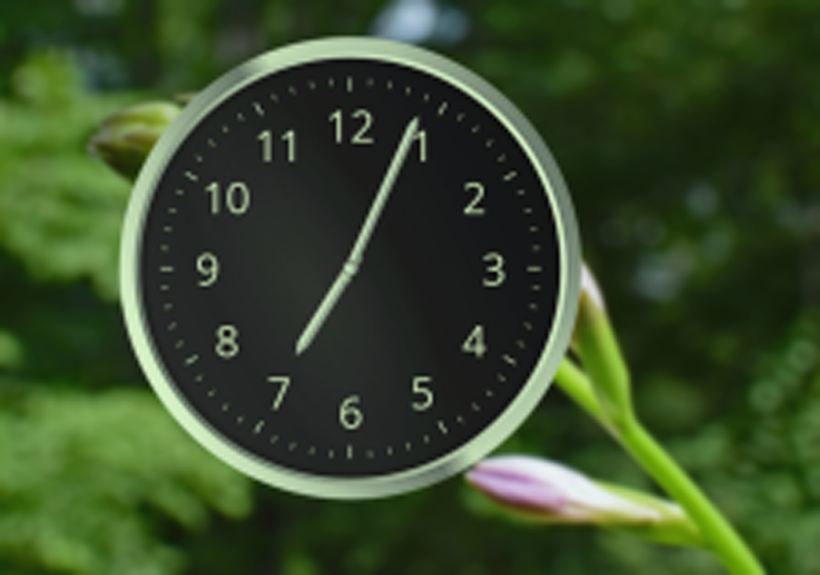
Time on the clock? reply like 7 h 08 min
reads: 7 h 04 min
